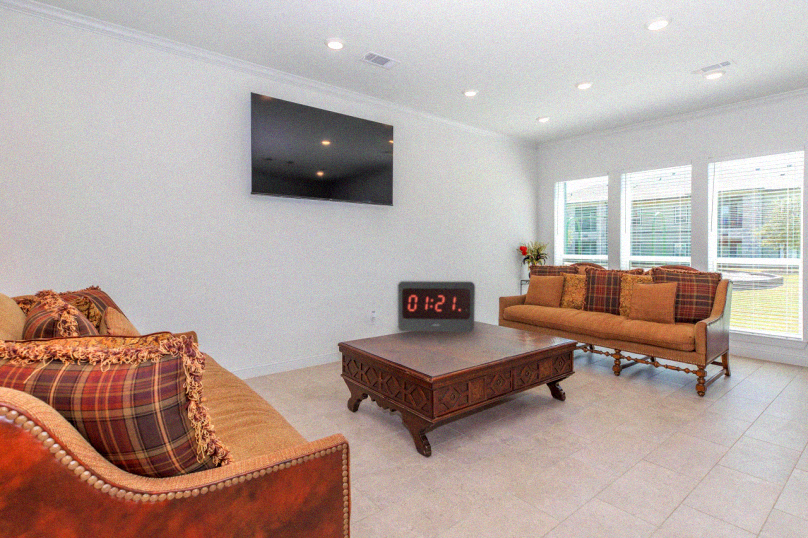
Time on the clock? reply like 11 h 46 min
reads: 1 h 21 min
